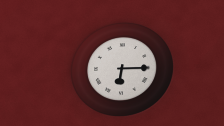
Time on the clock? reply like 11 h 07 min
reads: 6 h 15 min
